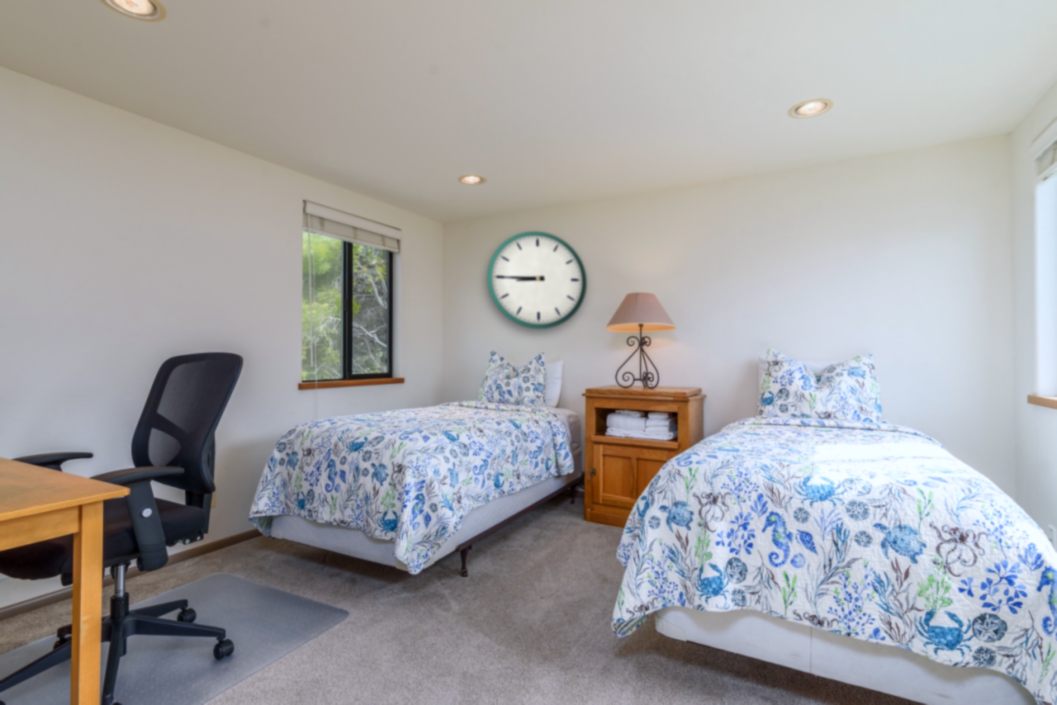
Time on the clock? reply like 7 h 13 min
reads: 8 h 45 min
